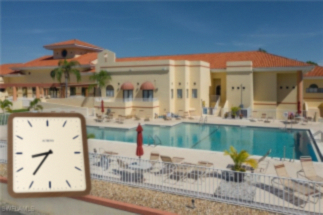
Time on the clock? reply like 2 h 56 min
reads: 8 h 36 min
